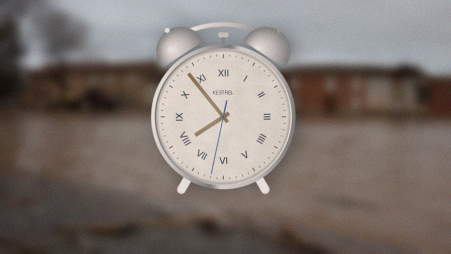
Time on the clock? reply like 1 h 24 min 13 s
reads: 7 h 53 min 32 s
